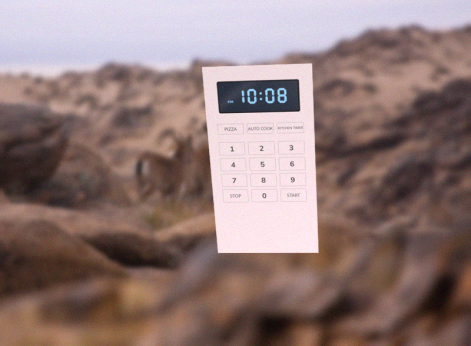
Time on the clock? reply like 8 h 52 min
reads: 10 h 08 min
